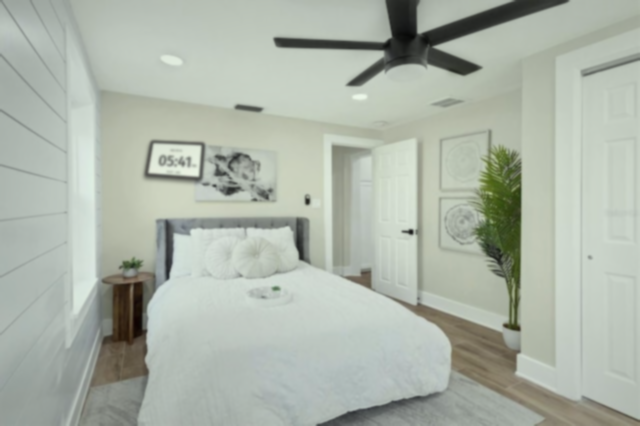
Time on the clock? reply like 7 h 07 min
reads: 5 h 41 min
